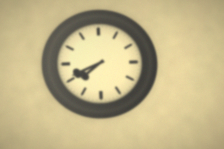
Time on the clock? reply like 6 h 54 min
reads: 7 h 41 min
